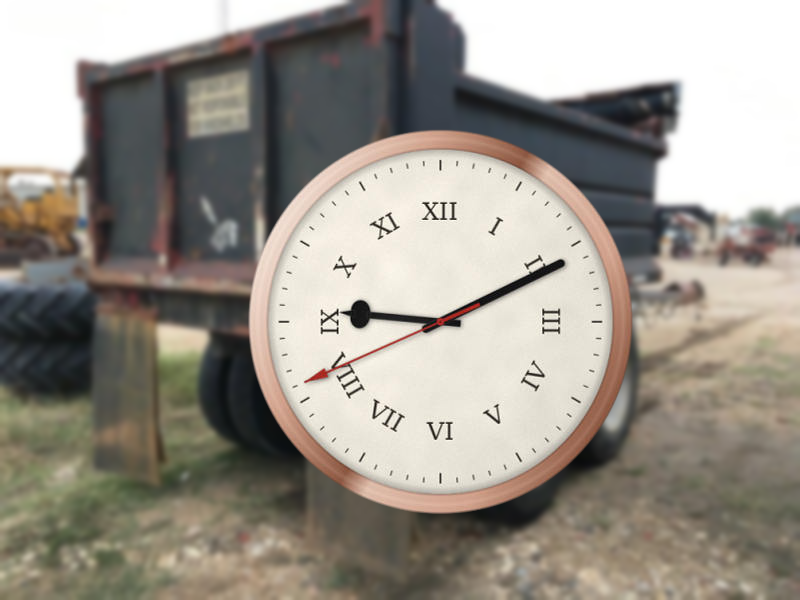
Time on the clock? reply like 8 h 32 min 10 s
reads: 9 h 10 min 41 s
